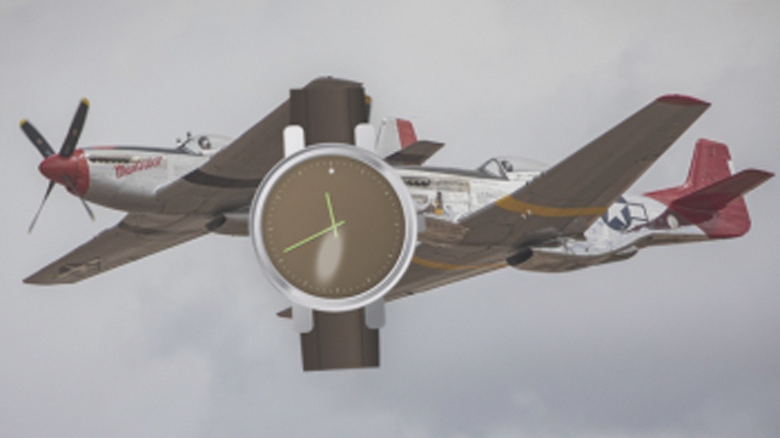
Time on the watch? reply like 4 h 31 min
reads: 11 h 41 min
